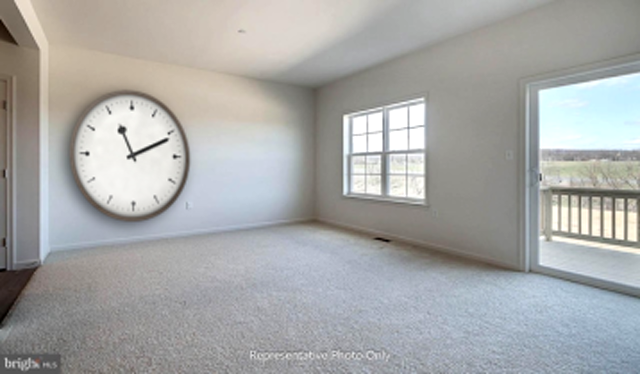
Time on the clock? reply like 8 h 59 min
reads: 11 h 11 min
